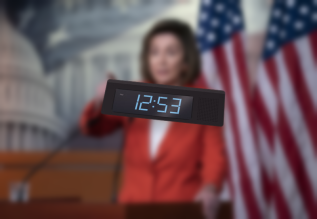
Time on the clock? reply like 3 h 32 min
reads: 12 h 53 min
